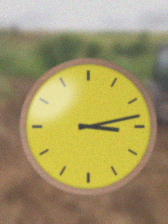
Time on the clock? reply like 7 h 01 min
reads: 3 h 13 min
